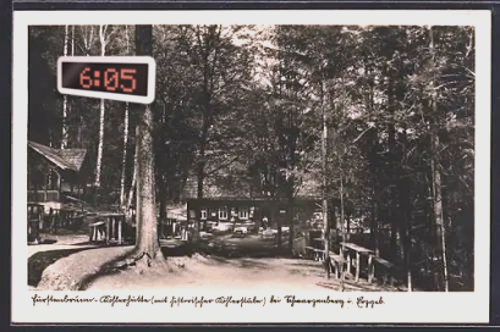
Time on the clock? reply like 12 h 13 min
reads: 6 h 05 min
